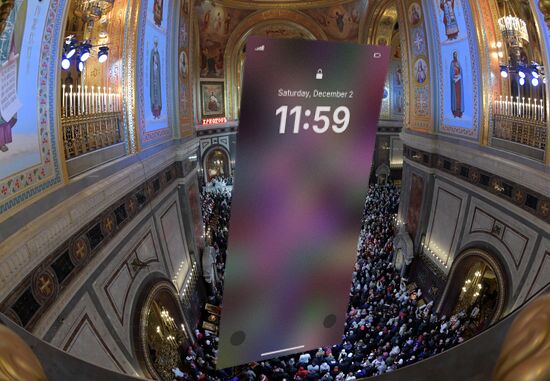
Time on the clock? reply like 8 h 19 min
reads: 11 h 59 min
